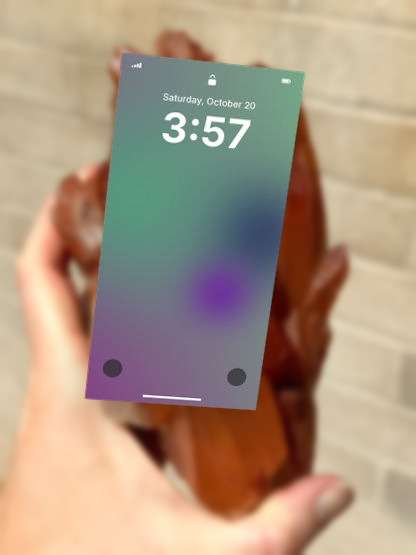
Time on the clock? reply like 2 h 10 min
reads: 3 h 57 min
